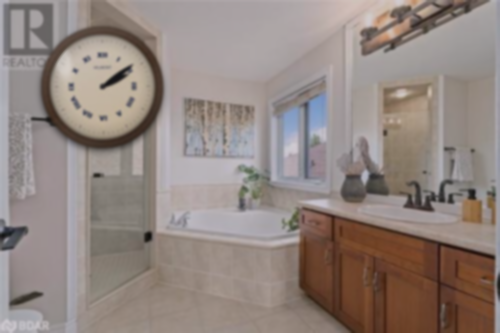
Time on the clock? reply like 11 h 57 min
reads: 2 h 09 min
